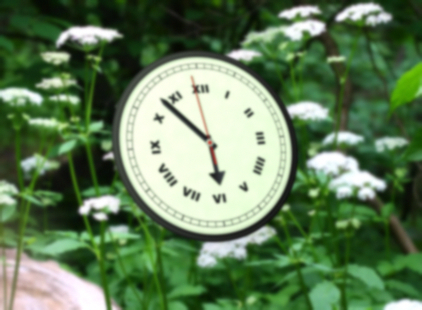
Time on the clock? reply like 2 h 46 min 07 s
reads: 5 h 52 min 59 s
